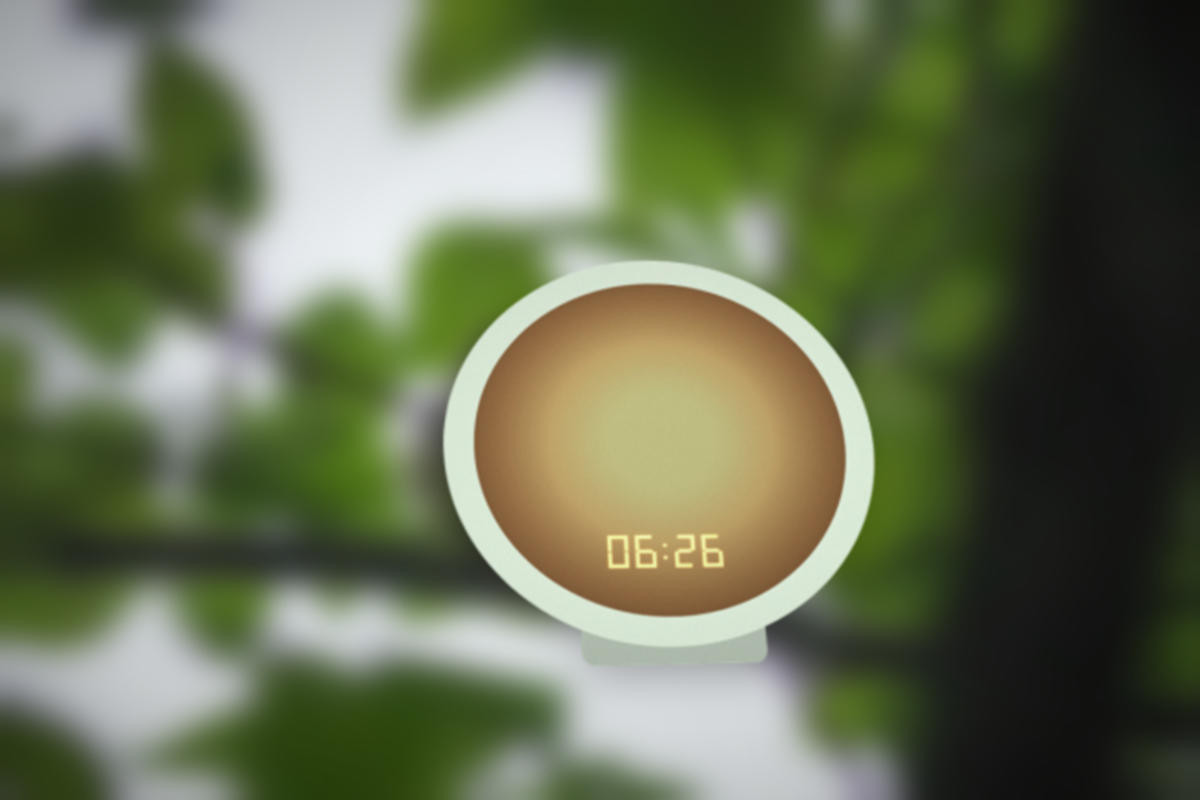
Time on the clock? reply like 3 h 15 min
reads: 6 h 26 min
